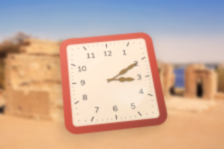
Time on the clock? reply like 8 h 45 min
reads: 3 h 10 min
